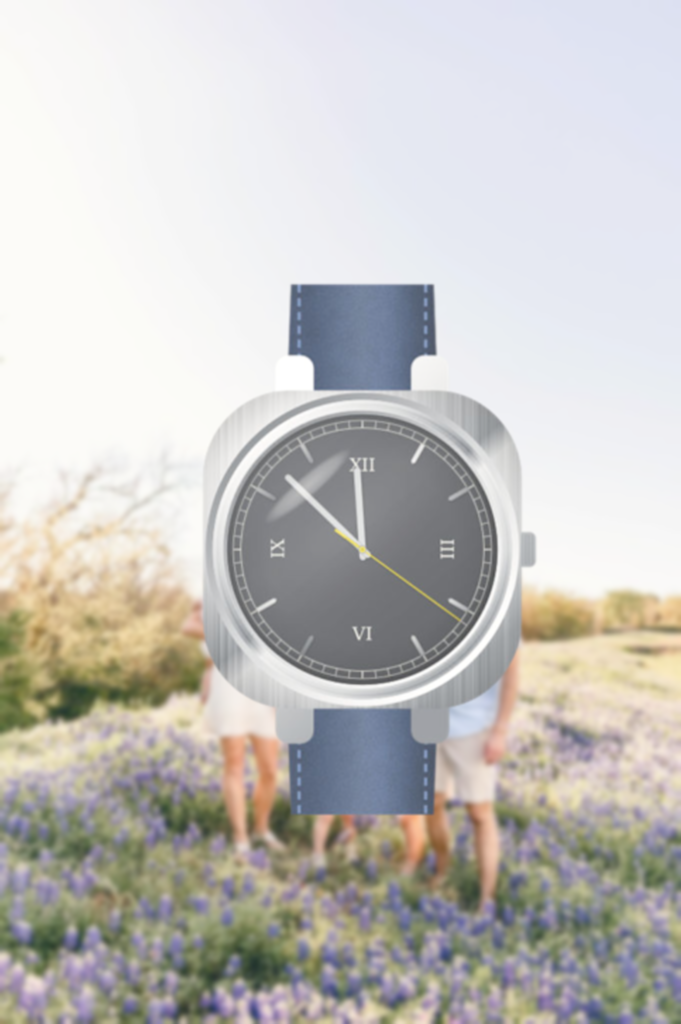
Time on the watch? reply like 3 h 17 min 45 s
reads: 11 h 52 min 21 s
